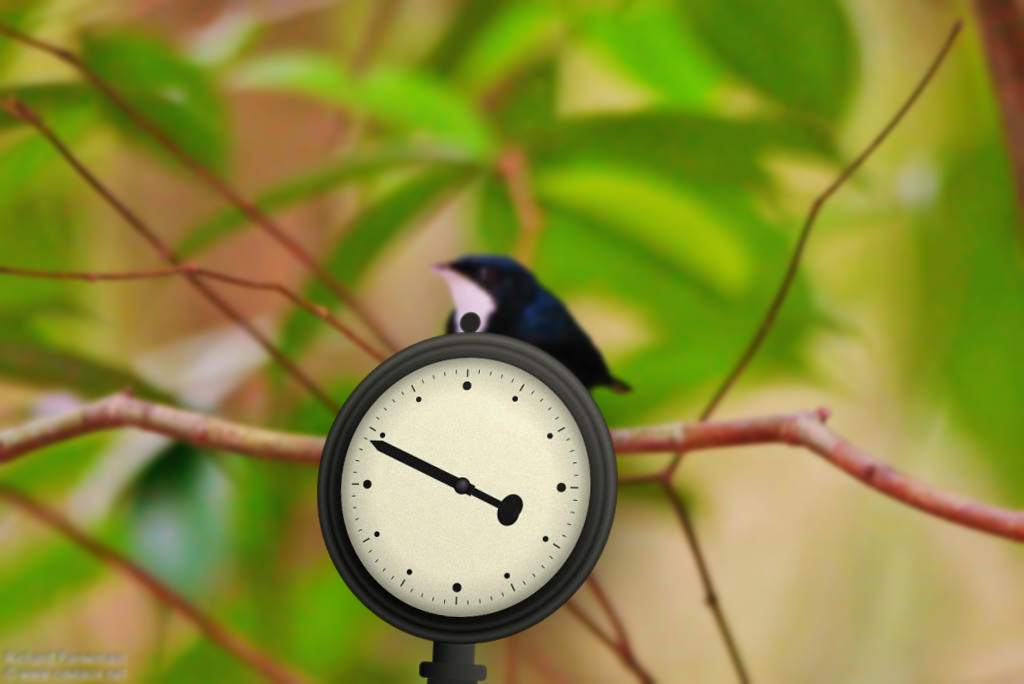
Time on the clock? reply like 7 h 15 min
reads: 3 h 49 min
